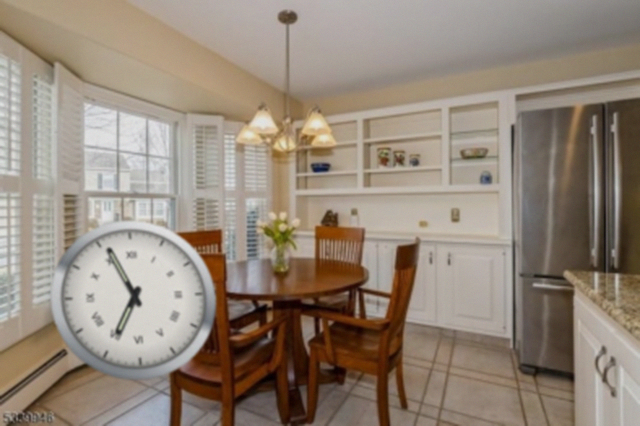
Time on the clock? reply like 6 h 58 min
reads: 6 h 56 min
